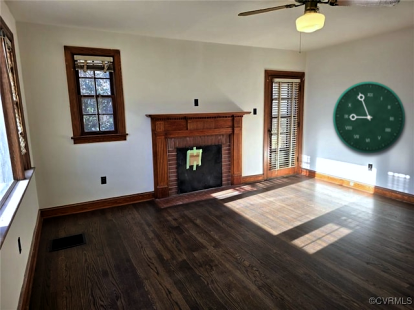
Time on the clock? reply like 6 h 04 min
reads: 8 h 56 min
